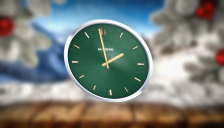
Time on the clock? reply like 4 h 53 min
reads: 1 h 59 min
